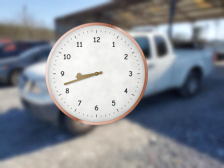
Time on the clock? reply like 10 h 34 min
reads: 8 h 42 min
